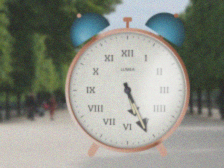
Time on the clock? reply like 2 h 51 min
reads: 5 h 26 min
